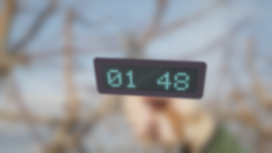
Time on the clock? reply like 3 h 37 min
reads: 1 h 48 min
